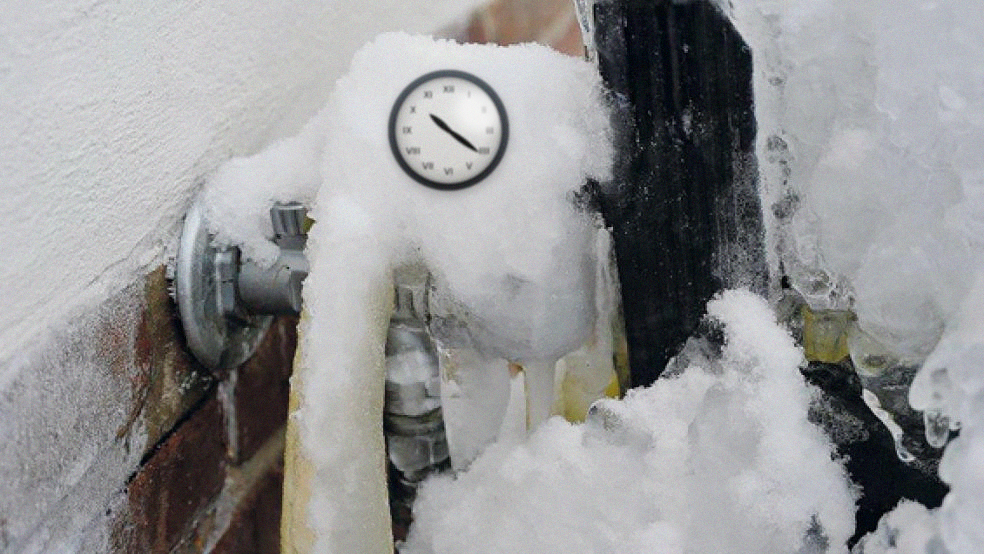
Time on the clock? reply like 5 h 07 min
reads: 10 h 21 min
